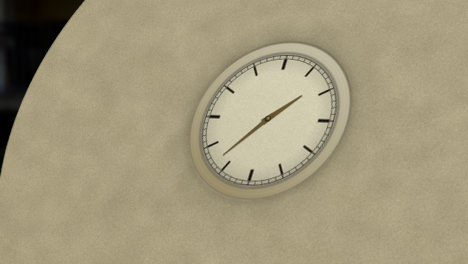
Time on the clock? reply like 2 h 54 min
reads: 1 h 37 min
